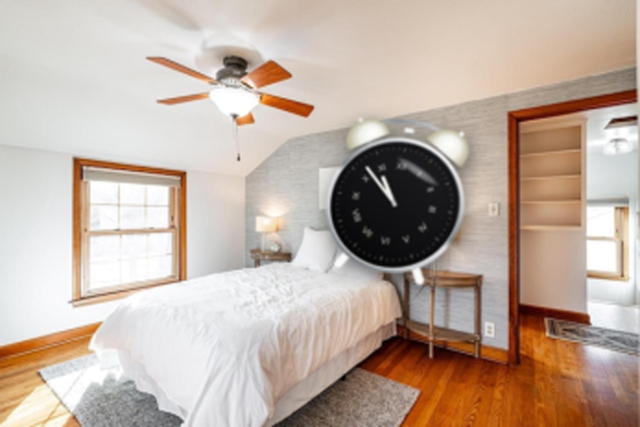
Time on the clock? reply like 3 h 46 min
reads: 10 h 52 min
